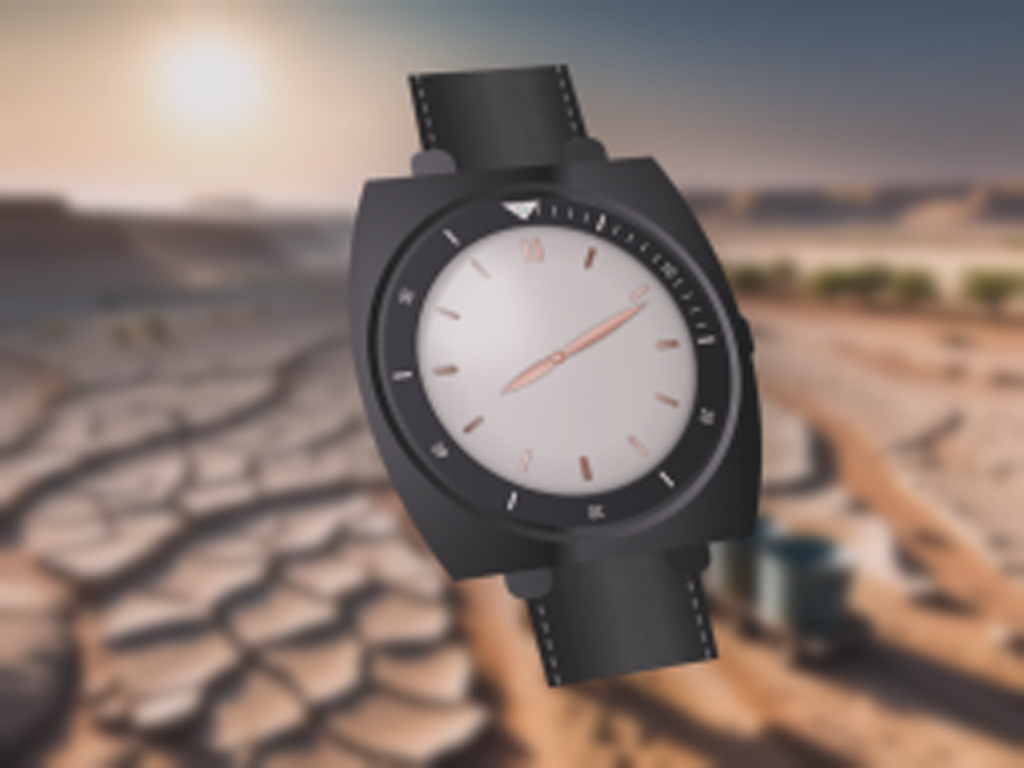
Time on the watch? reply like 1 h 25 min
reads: 8 h 11 min
